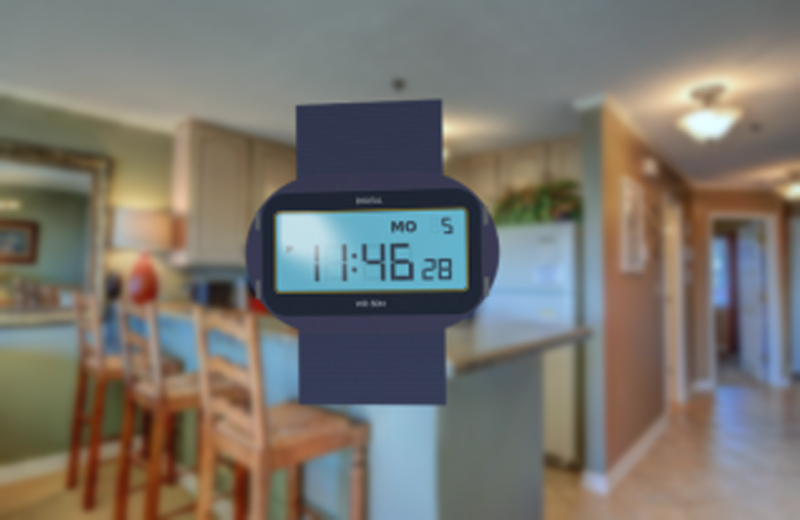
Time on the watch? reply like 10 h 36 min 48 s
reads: 11 h 46 min 28 s
